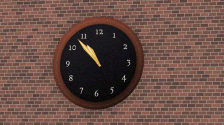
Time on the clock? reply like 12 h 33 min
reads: 10 h 53 min
